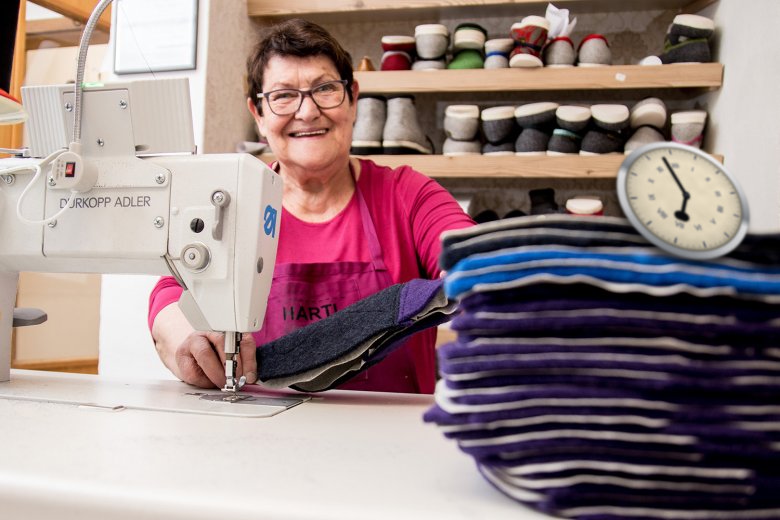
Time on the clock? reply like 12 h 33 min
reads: 6 h 58 min
